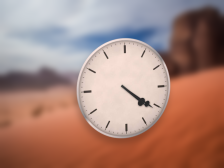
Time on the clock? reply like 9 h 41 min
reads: 4 h 21 min
